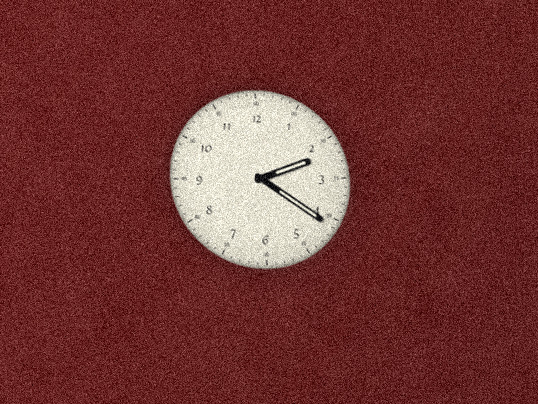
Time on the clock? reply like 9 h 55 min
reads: 2 h 21 min
